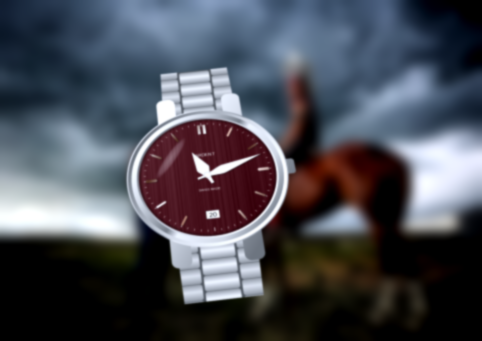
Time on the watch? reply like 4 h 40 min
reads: 11 h 12 min
